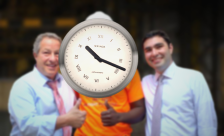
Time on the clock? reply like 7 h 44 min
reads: 10 h 18 min
